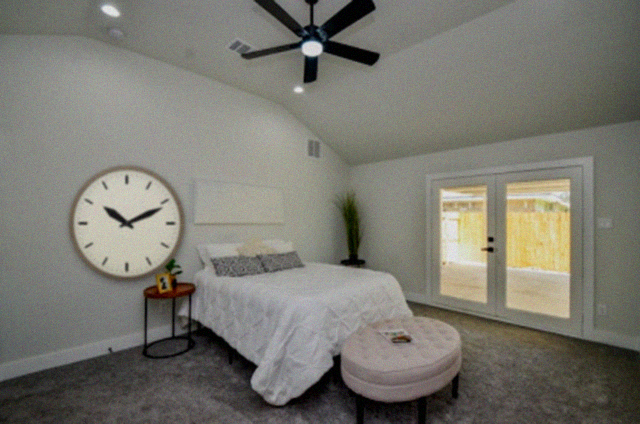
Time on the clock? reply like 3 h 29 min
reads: 10 h 11 min
